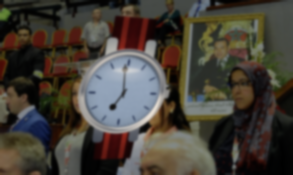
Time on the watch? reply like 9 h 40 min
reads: 6 h 59 min
